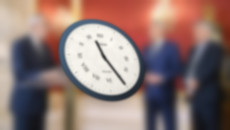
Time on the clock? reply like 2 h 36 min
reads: 11 h 25 min
